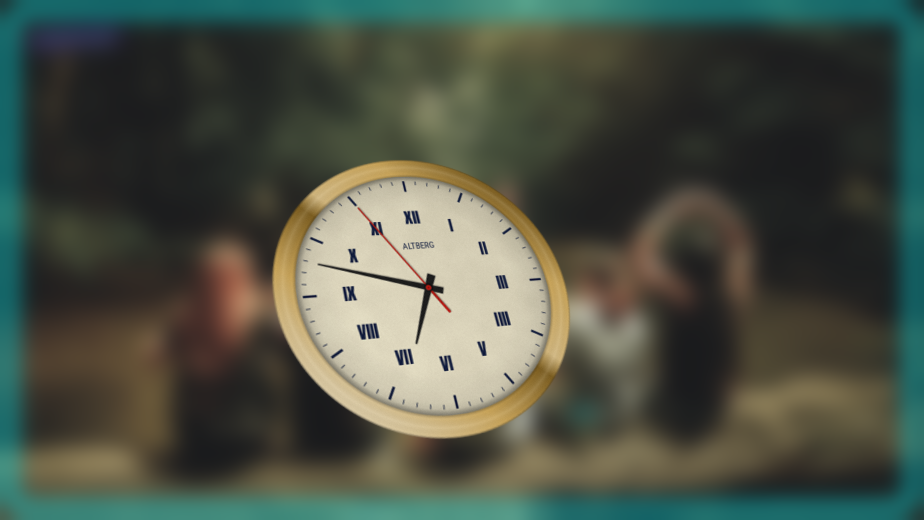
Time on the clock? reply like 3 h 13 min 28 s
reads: 6 h 47 min 55 s
